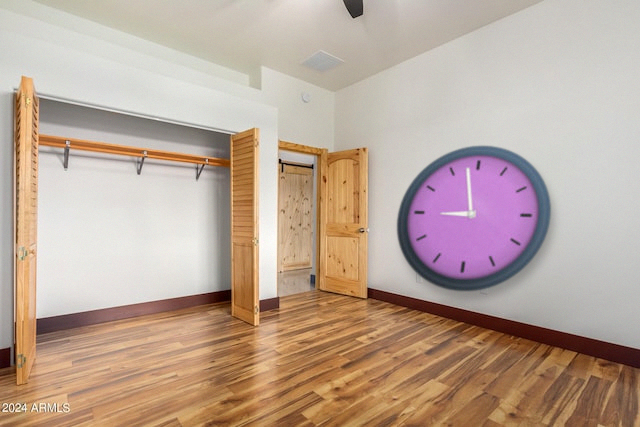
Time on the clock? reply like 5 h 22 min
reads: 8 h 58 min
